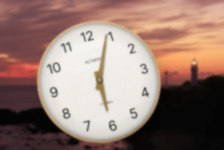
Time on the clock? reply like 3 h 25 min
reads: 6 h 04 min
